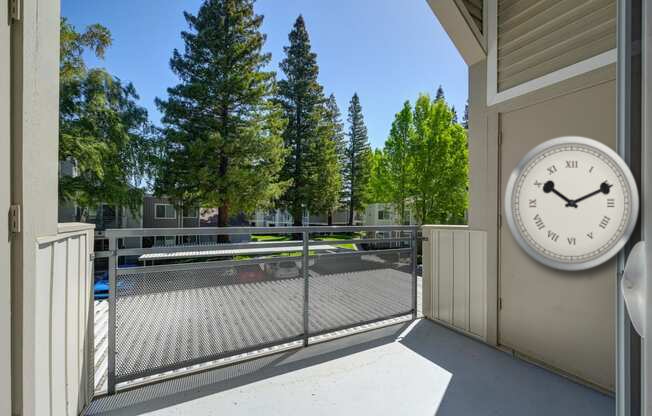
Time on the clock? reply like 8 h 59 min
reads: 10 h 11 min
